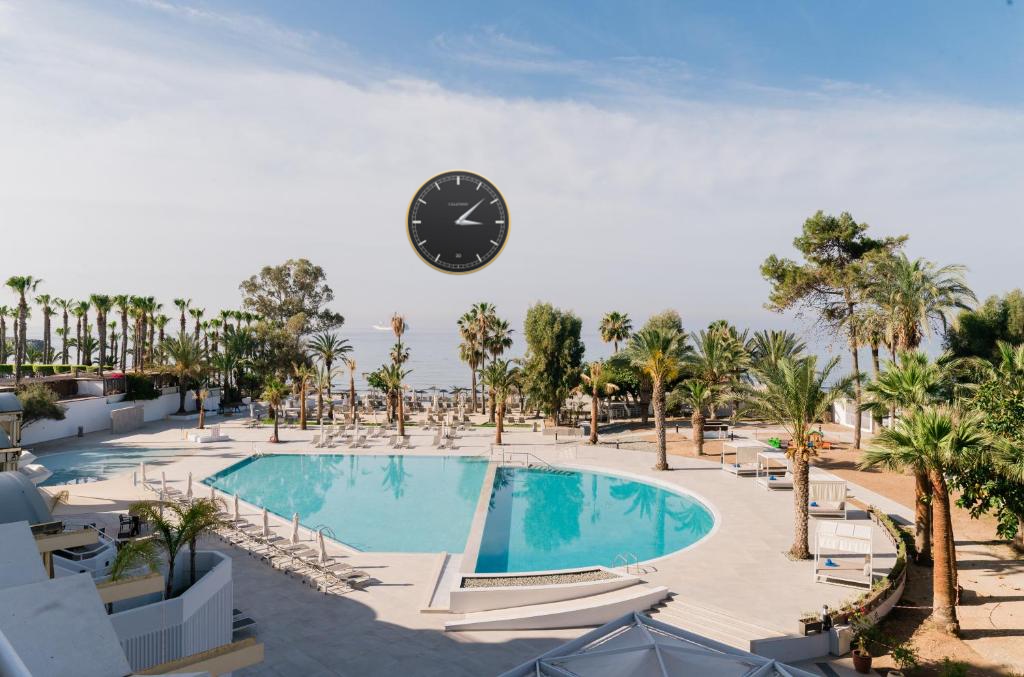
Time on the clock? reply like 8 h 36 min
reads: 3 h 08 min
